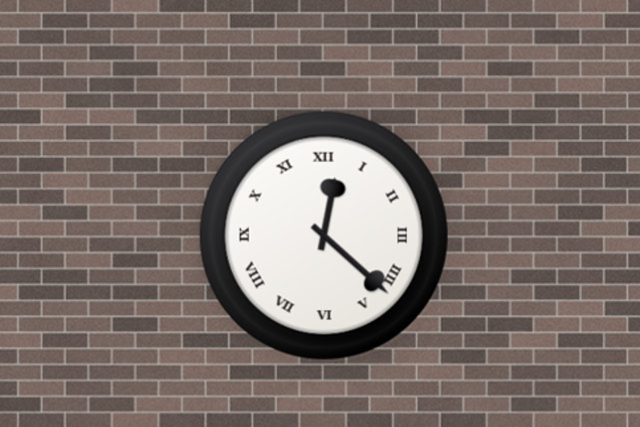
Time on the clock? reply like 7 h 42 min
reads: 12 h 22 min
